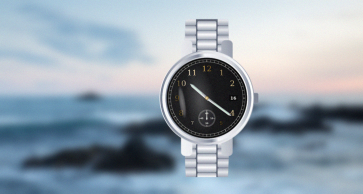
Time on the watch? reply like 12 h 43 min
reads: 10 h 21 min
